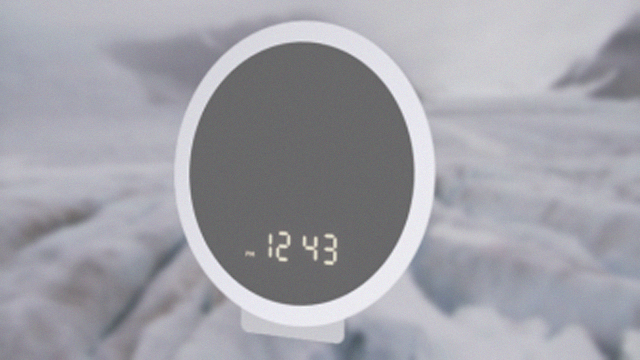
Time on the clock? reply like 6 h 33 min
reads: 12 h 43 min
